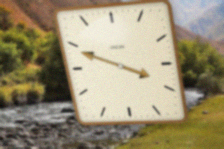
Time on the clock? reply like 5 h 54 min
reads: 3 h 49 min
